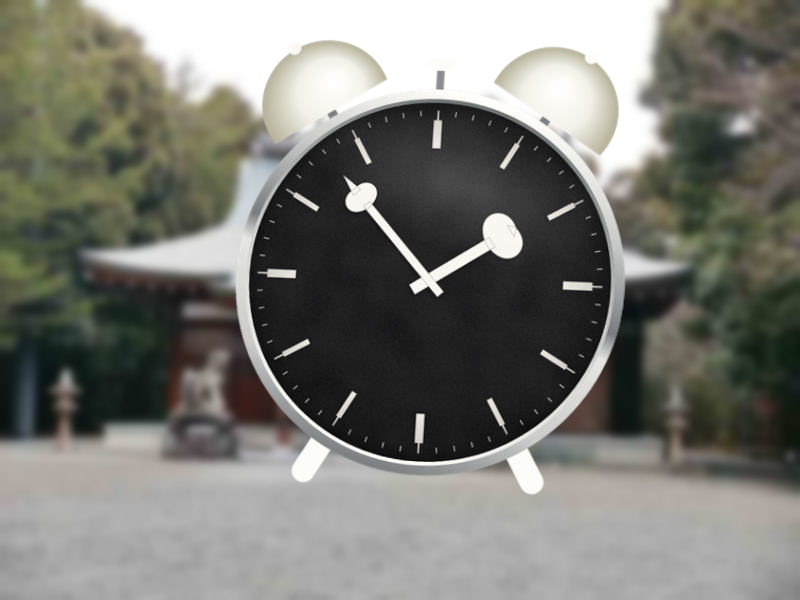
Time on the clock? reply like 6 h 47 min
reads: 1 h 53 min
